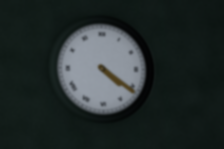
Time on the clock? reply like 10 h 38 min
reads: 4 h 21 min
